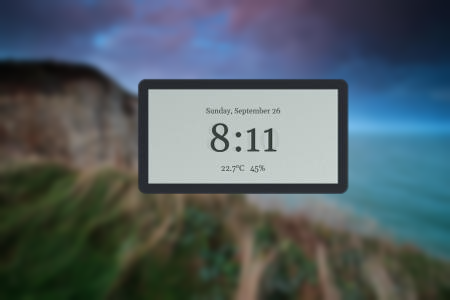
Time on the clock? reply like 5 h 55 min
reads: 8 h 11 min
